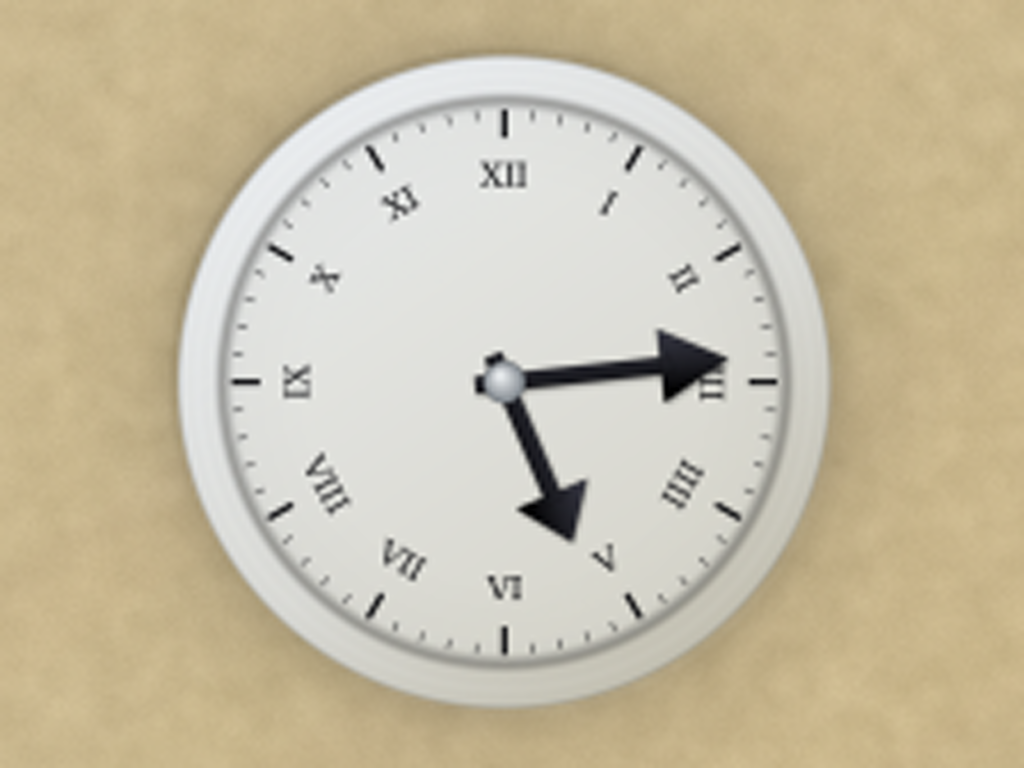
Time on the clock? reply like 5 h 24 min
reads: 5 h 14 min
